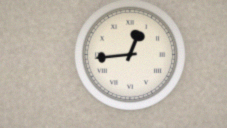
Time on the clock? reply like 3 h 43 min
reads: 12 h 44 min
